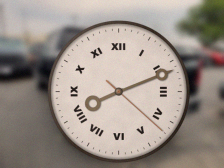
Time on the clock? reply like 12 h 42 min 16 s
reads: 8 h 11 min 22 s
